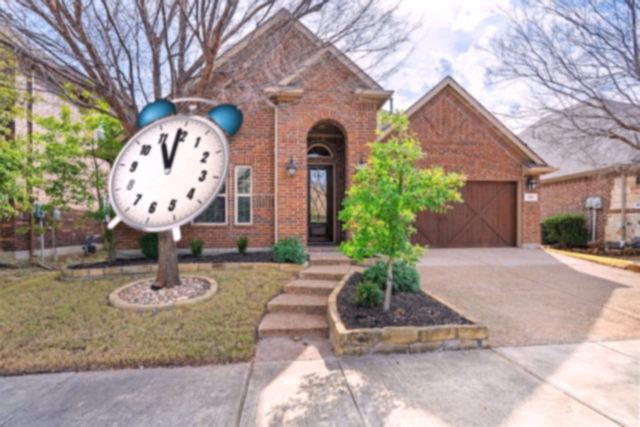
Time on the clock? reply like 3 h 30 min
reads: 10 h 59 min
